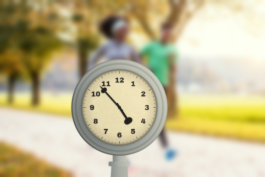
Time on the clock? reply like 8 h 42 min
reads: 4 h 53 min
